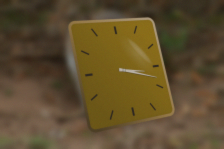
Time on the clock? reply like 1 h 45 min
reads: 3 h 18 min
